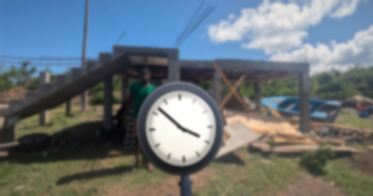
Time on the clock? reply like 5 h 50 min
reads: 3 h 52 min
